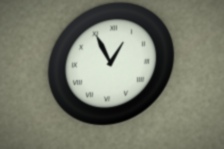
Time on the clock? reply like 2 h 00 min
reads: 12 h 55 min
